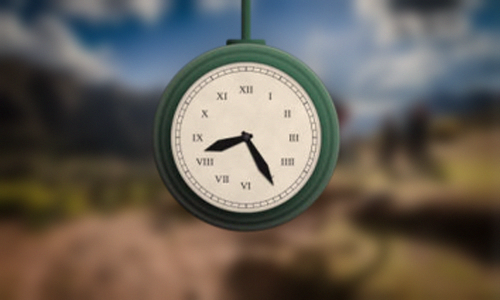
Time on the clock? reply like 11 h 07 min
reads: 8 h 25 min
